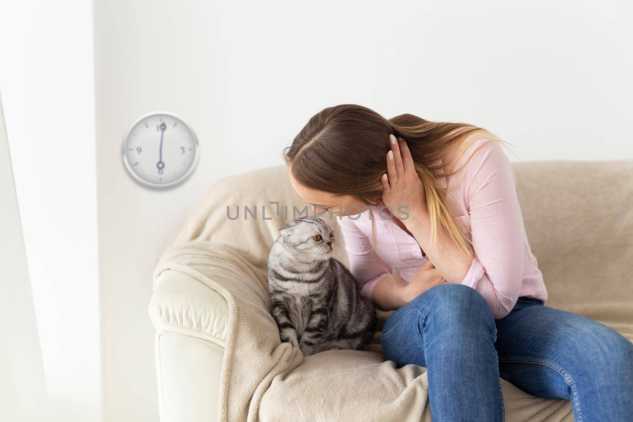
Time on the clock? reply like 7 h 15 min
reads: 6 h 01 min
